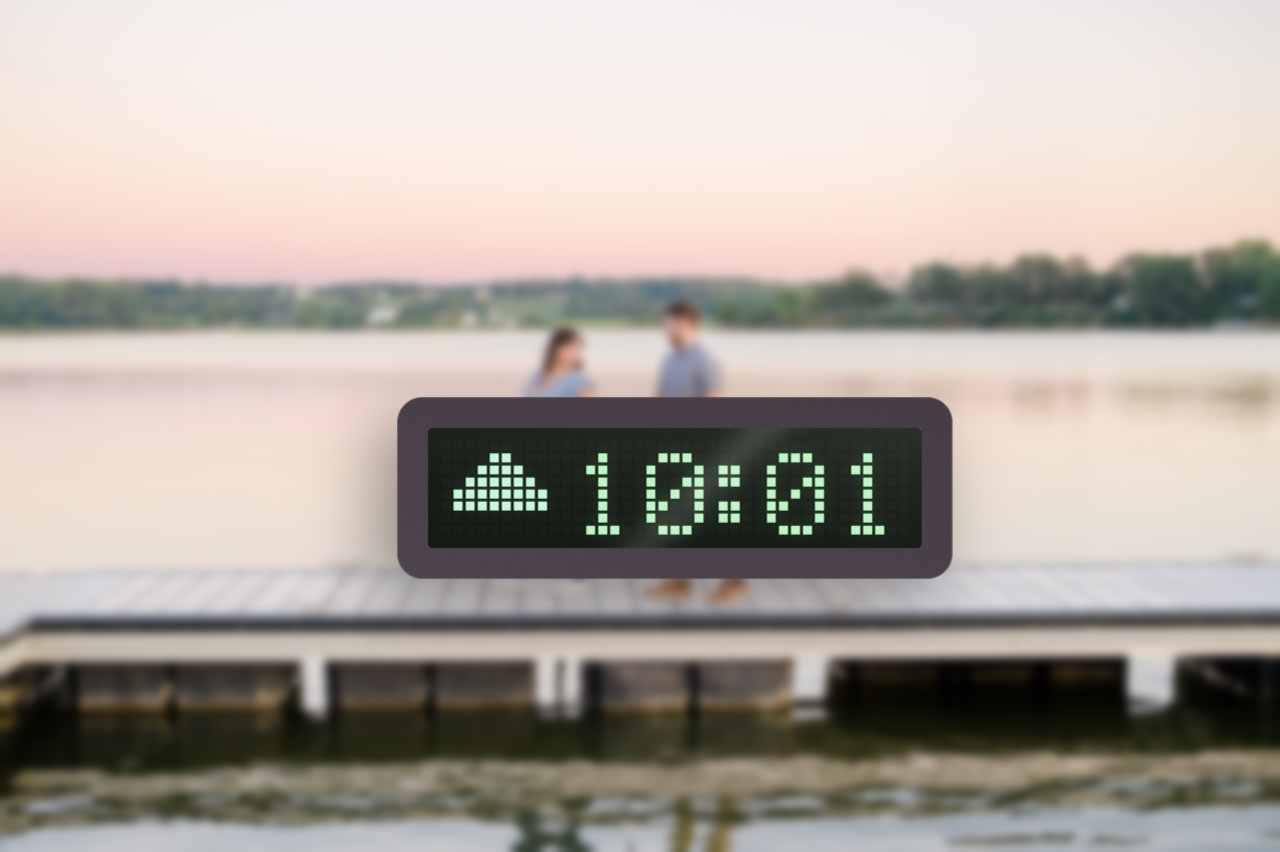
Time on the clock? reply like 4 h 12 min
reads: 10 h 01 min
